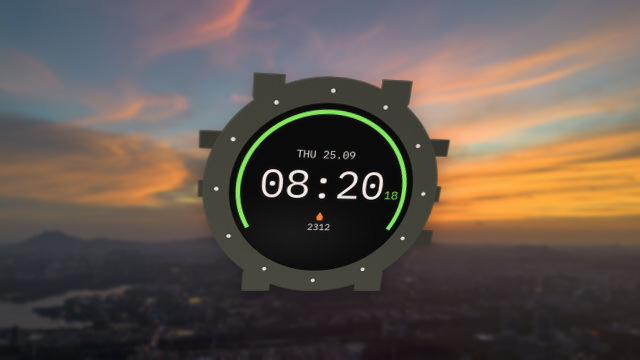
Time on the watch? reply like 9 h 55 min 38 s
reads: 8 h 20 min 18 s
